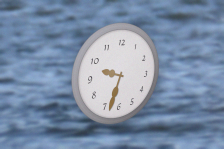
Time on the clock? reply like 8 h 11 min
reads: 9 h 33 min
